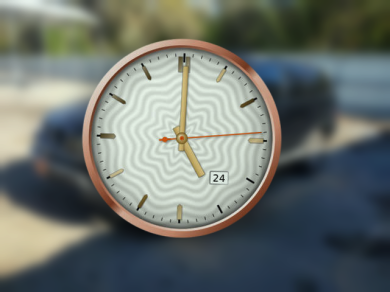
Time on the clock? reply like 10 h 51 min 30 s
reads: 5 h 00 min 14 s
